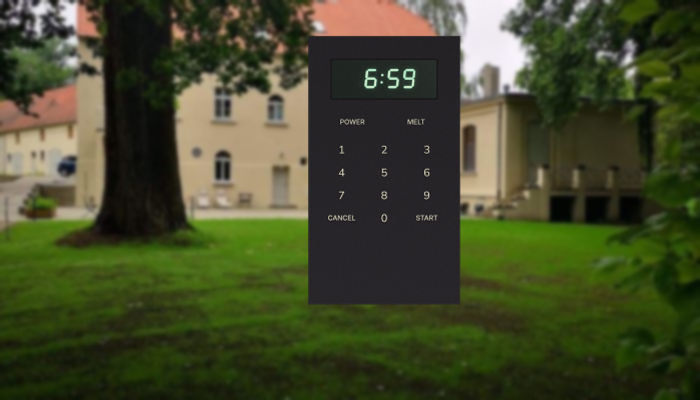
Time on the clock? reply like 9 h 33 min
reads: 6 h 59 min
